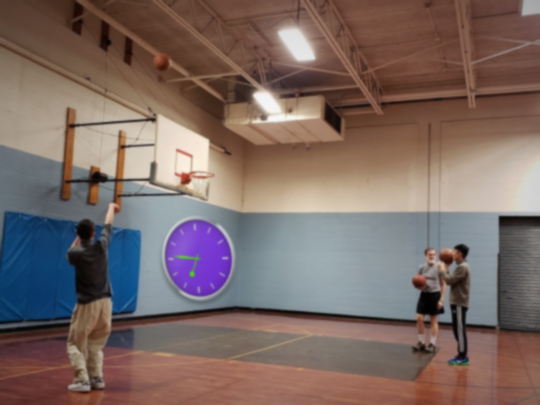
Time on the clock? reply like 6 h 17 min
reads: 6 h 46 min
